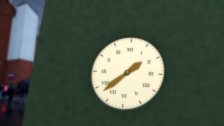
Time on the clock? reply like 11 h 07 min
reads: 1 h 38 min
